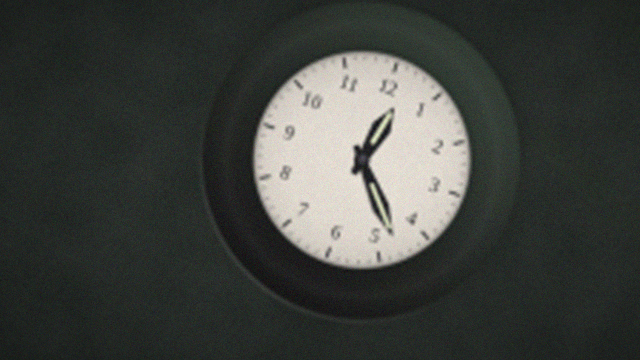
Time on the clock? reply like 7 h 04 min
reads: 12 h 23 min
